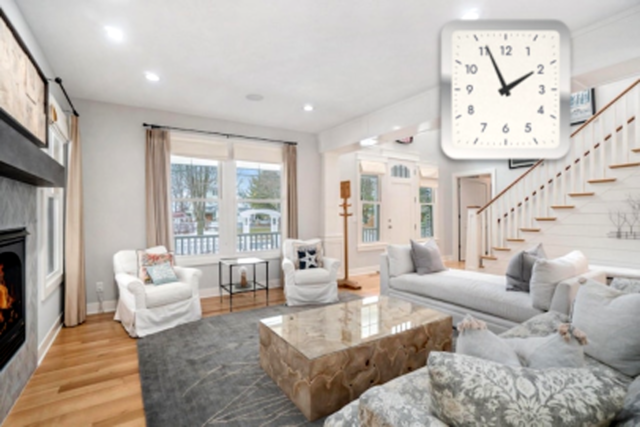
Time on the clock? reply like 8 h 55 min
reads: 1 h 56 min
